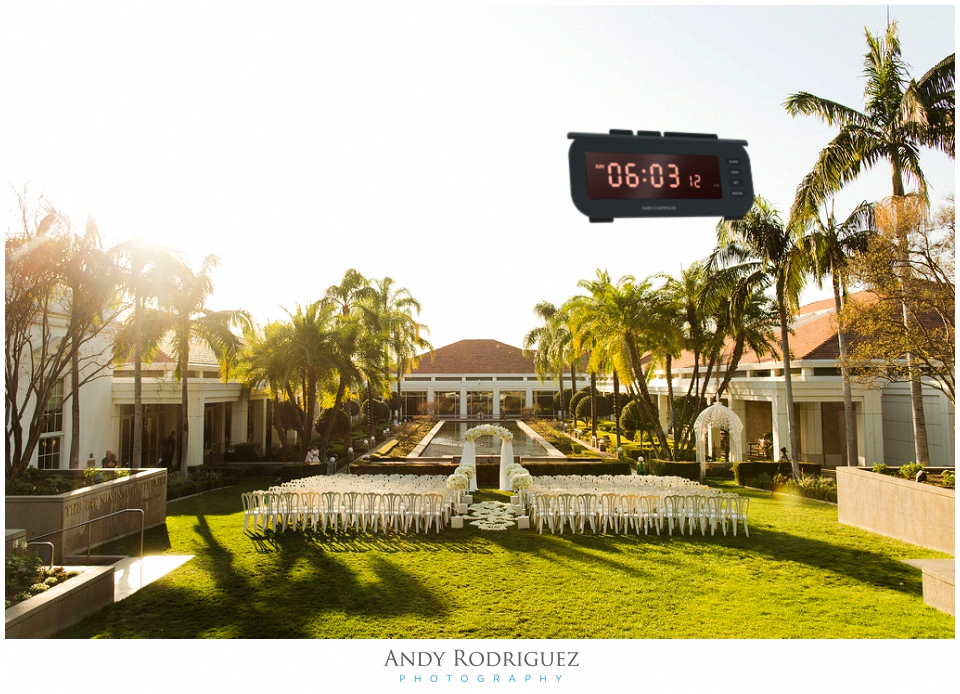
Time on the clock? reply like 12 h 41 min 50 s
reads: 6 h 03 min 12 s
